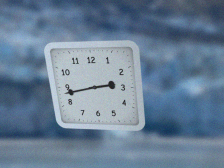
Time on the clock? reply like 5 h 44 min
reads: 2 h 43 min
